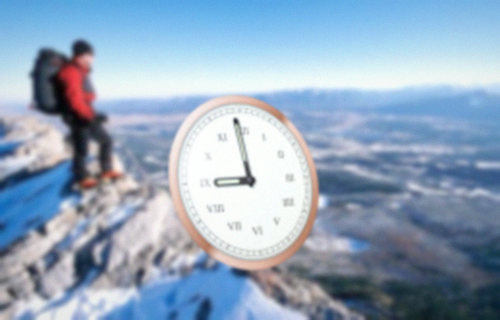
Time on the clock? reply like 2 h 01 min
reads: 8 h 59 min
